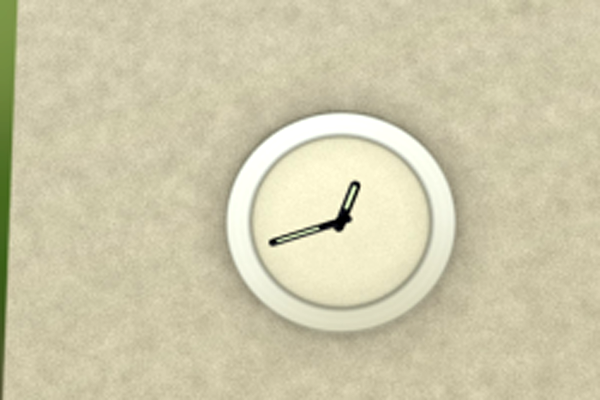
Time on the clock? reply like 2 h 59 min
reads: 12 h 42 min
